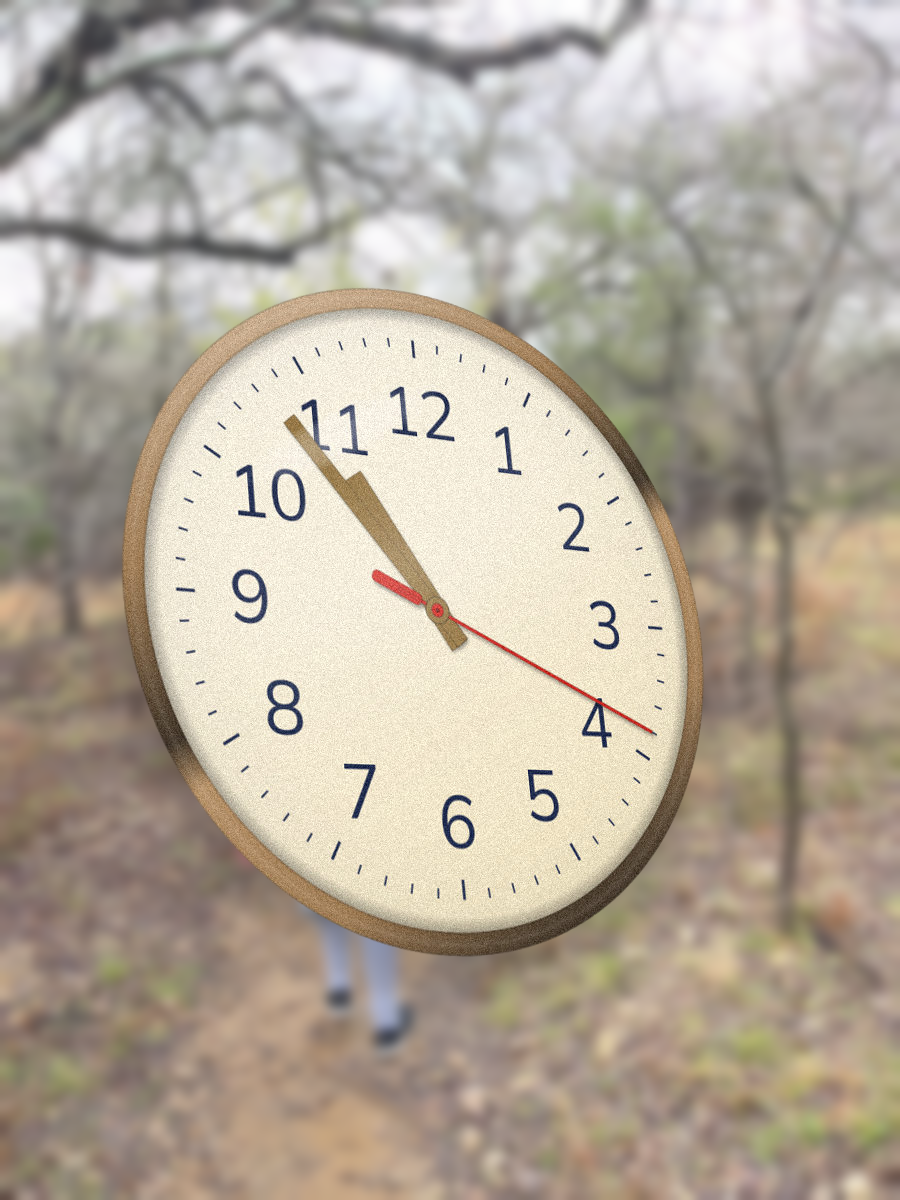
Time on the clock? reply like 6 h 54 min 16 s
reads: 10 h 53 min 19 s
